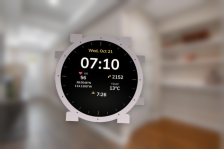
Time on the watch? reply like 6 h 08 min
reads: 7 h 10 min
